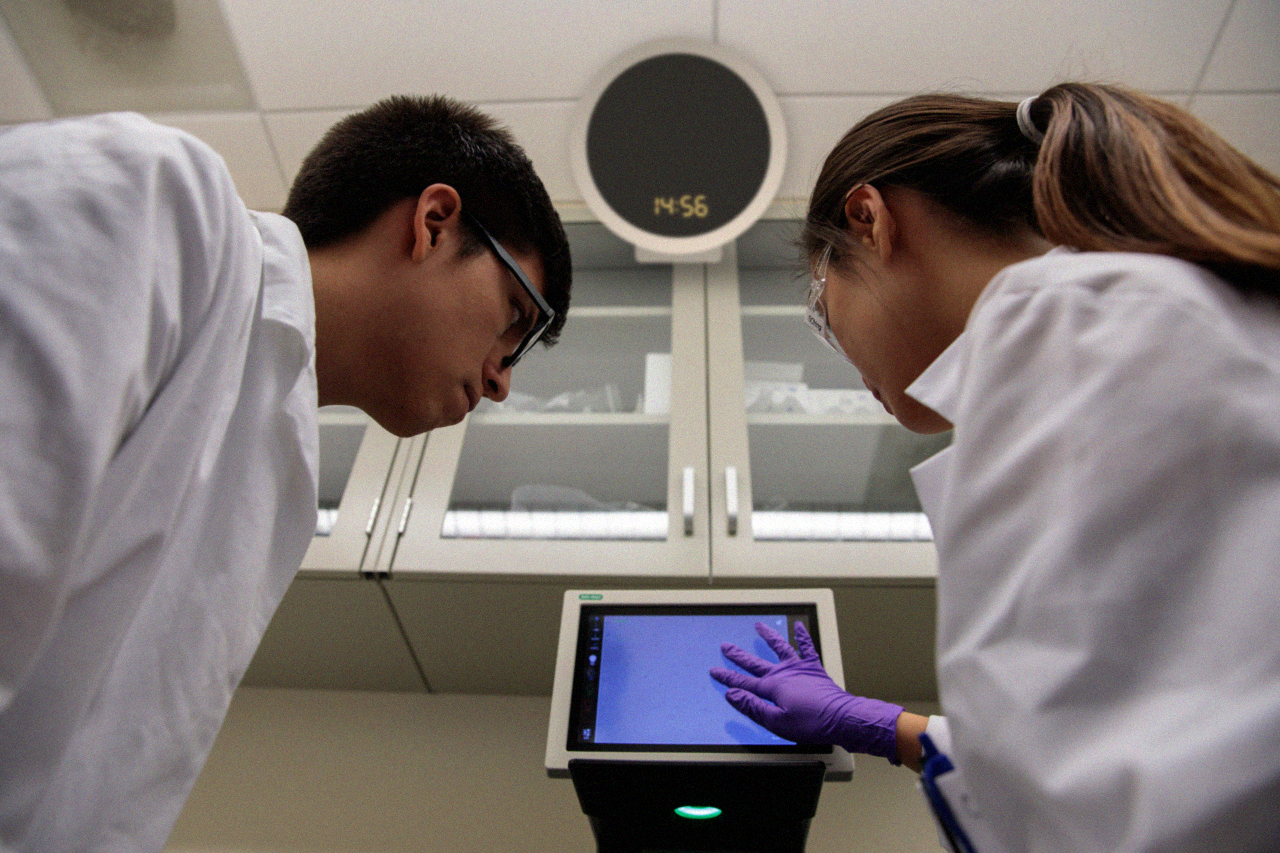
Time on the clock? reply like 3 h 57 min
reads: 14 h 56 min
